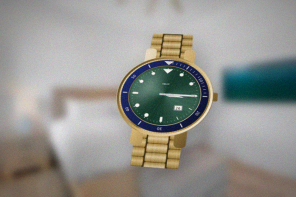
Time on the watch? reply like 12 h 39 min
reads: 3 h 15 min
